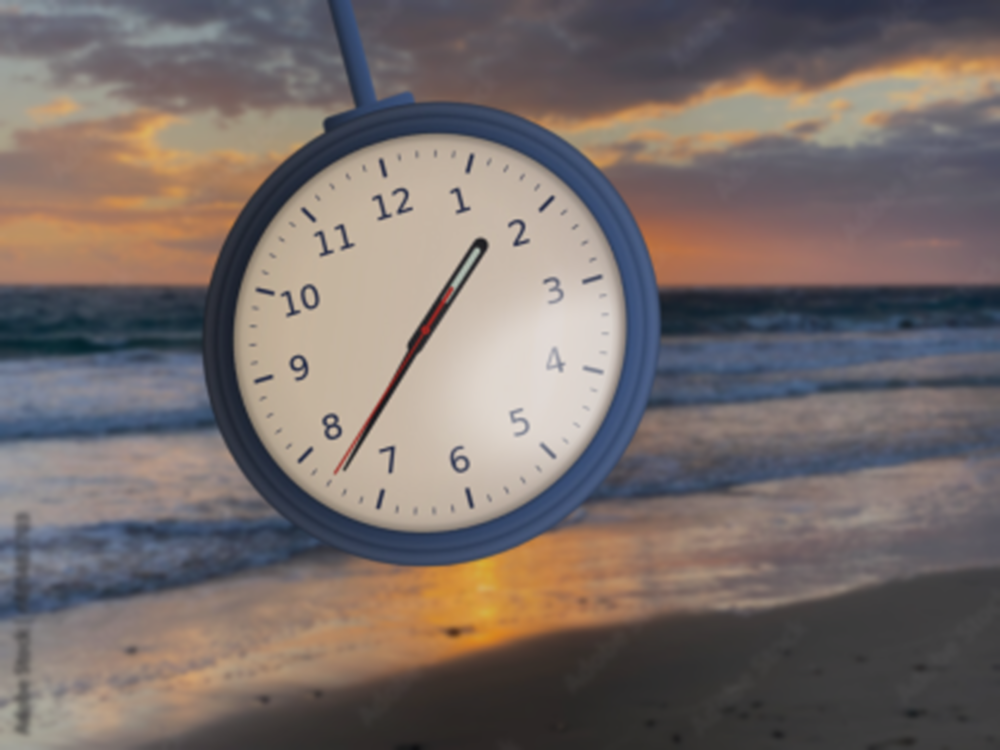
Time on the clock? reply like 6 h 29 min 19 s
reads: 1 h 37 min 38 s
